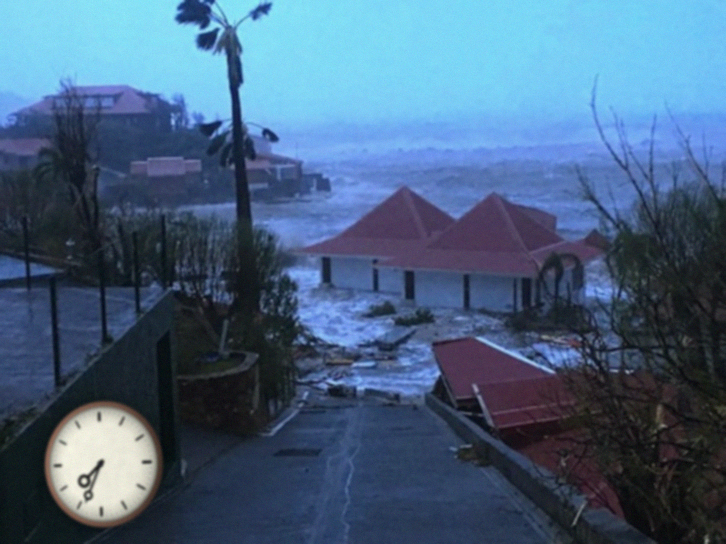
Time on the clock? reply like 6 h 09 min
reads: 7 h 34 min
